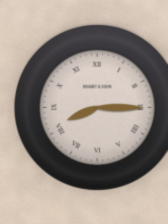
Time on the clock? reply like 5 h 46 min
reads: 8 h 15 min
